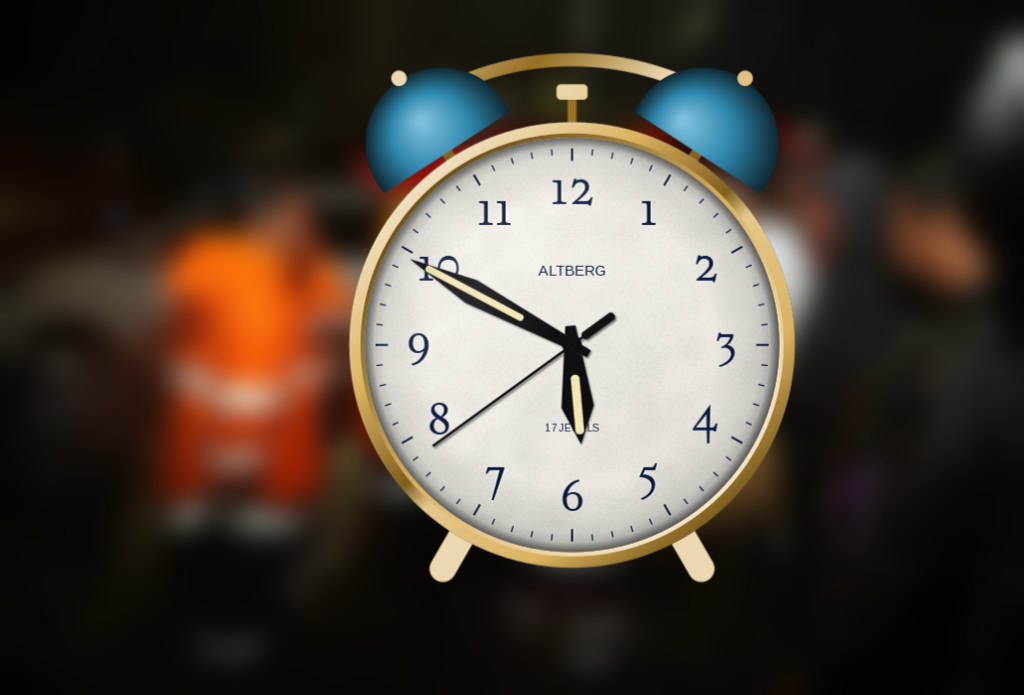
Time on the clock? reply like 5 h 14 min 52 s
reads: 5 h 49 min 39 s
